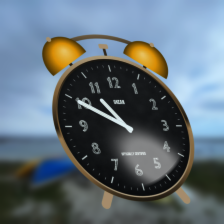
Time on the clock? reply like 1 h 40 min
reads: 10 h 50 min
